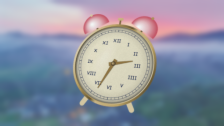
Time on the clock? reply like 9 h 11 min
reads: 2 h 34 min
